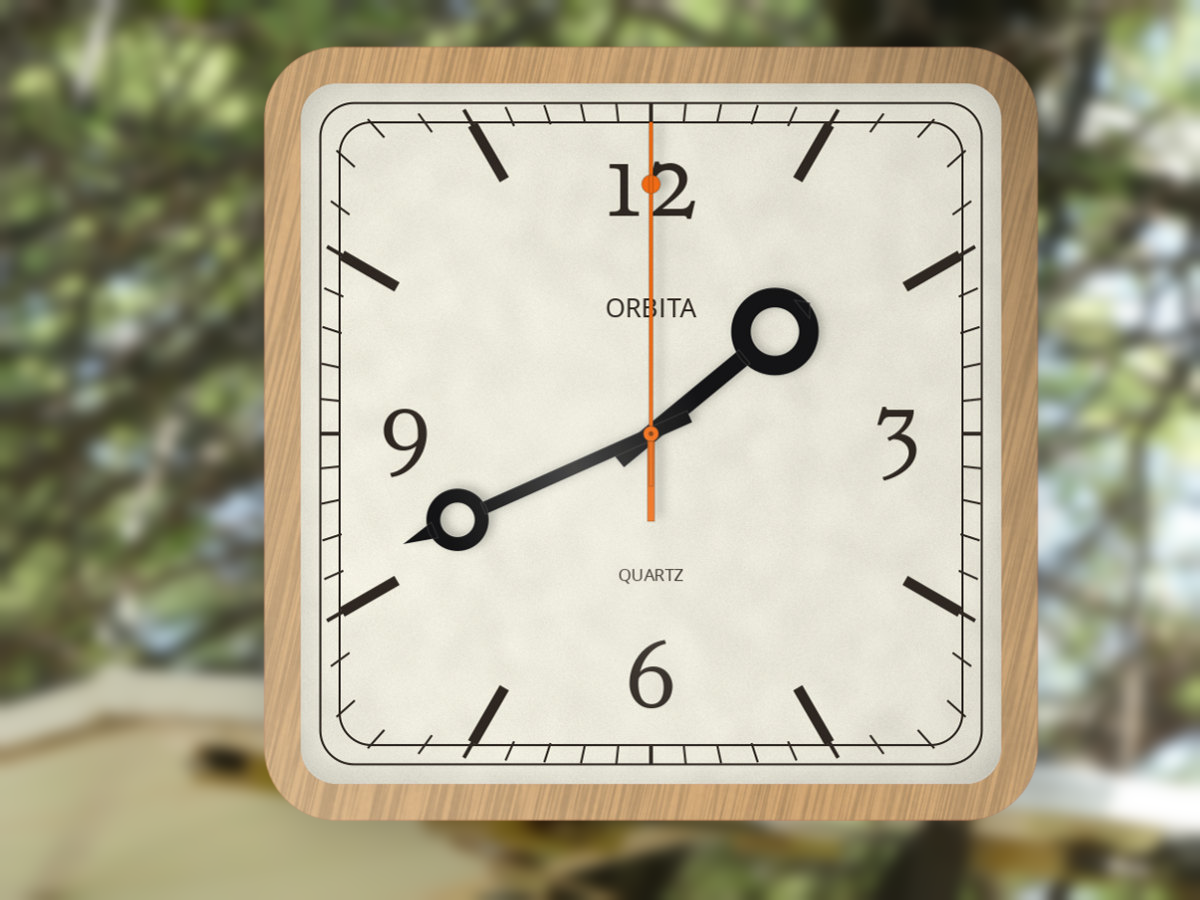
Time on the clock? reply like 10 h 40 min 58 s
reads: 1 h 41 min 00 s
